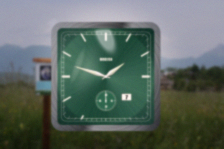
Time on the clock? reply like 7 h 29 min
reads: 1 h 48 min
